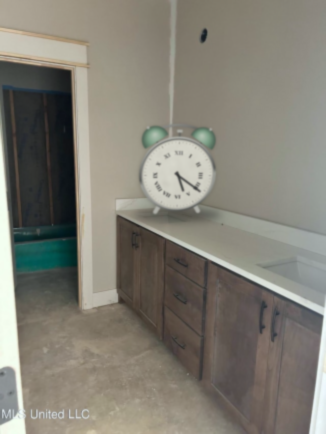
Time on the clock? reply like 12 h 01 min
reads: 5 h 21 min
